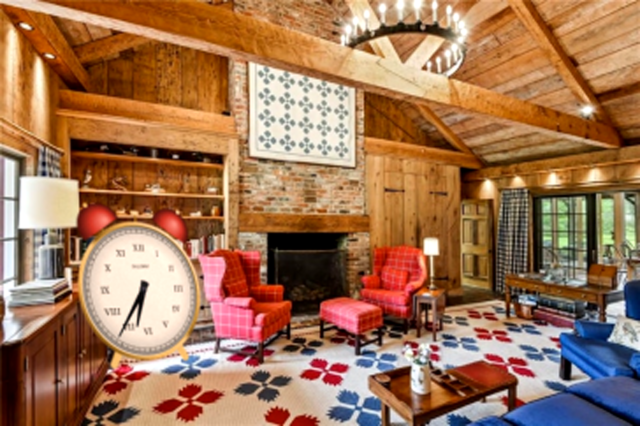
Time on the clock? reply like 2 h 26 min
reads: 6 h 36 min
